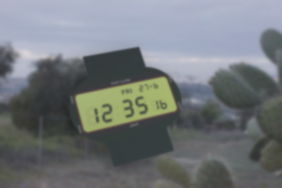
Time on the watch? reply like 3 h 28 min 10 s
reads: 12 h 35 min 16 s
